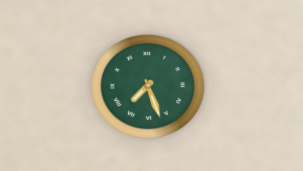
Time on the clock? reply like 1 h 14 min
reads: 7 h 27 min
